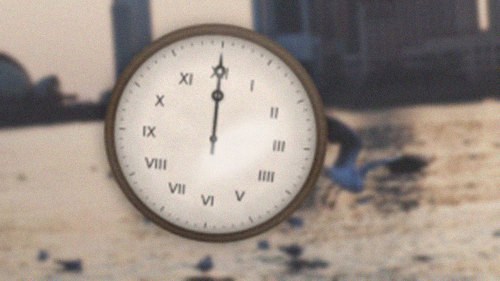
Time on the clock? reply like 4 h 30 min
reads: 12 h 00 min
